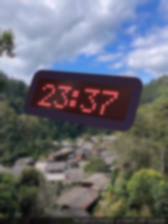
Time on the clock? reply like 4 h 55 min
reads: 23 h 37 min
